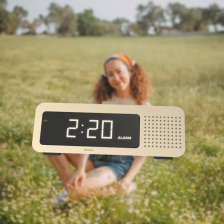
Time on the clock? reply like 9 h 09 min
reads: 2 h 20 min
